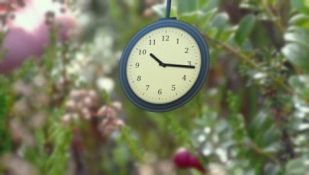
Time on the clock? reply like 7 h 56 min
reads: 10 h 16 min
